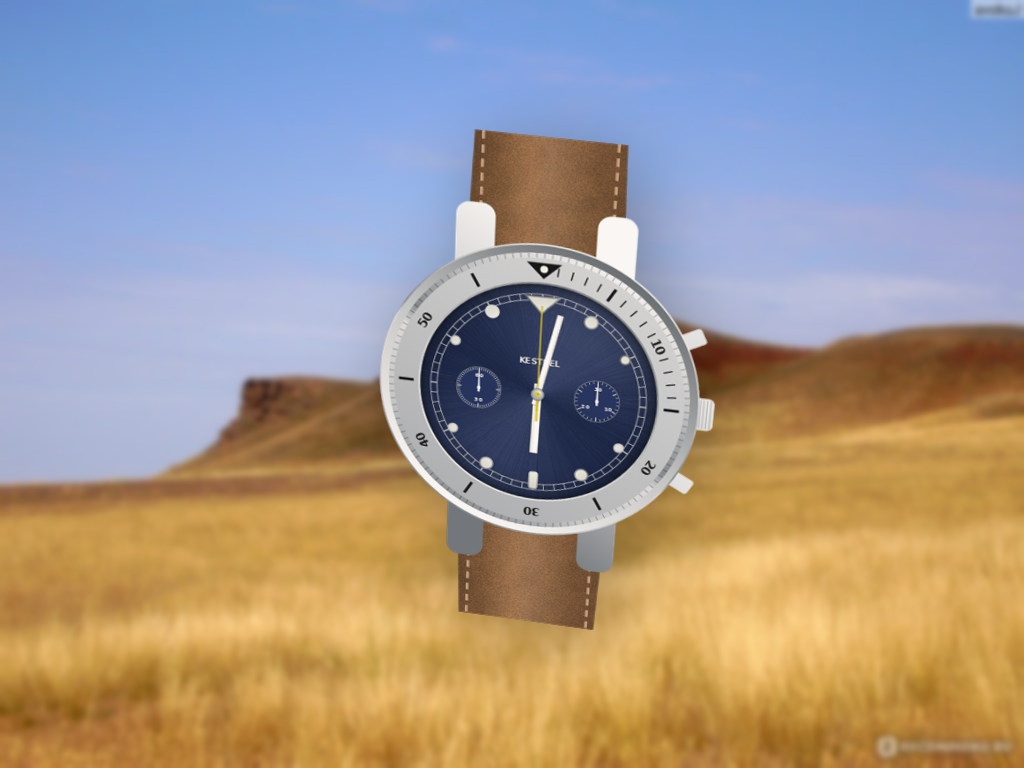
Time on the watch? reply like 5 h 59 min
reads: 6 h 02 min
